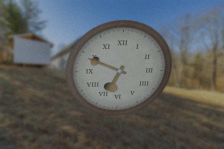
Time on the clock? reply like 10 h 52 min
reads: 6 h 49 min
